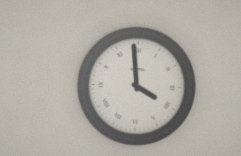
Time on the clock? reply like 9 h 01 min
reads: 3 h 59 min
